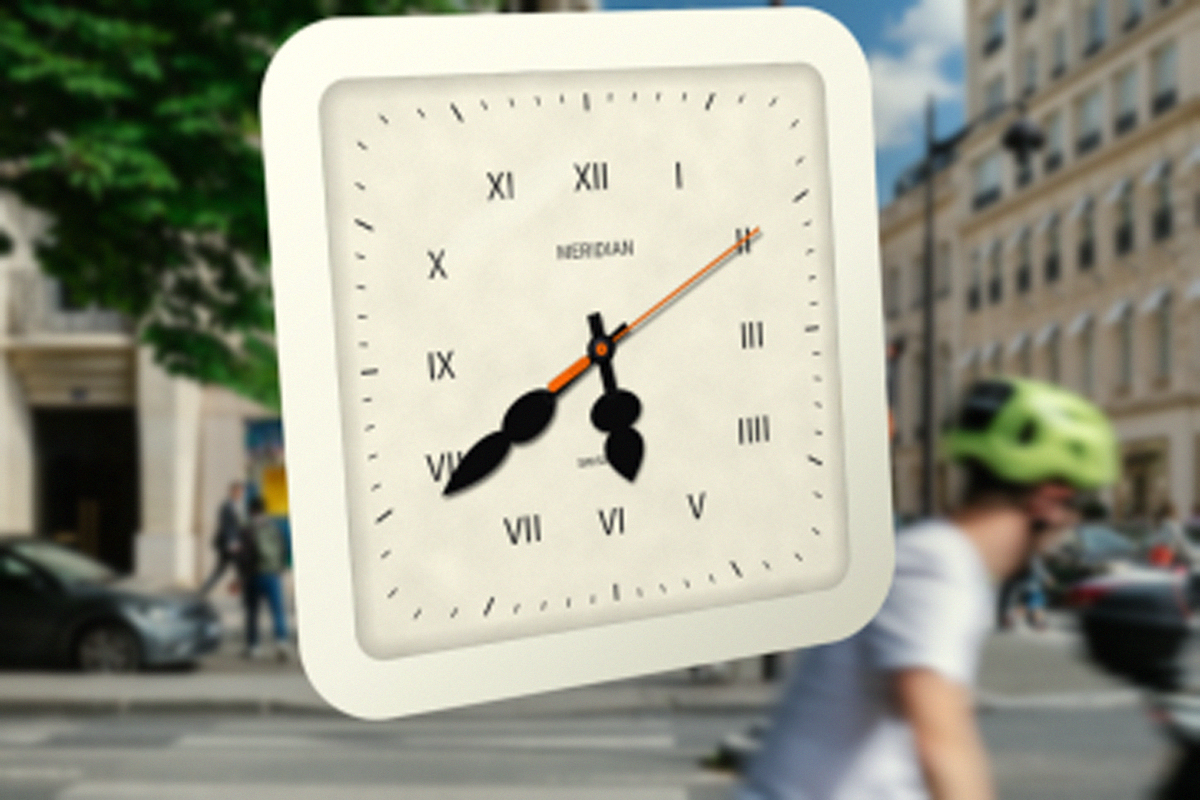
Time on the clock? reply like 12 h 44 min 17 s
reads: 5 h 39 min 10 s
